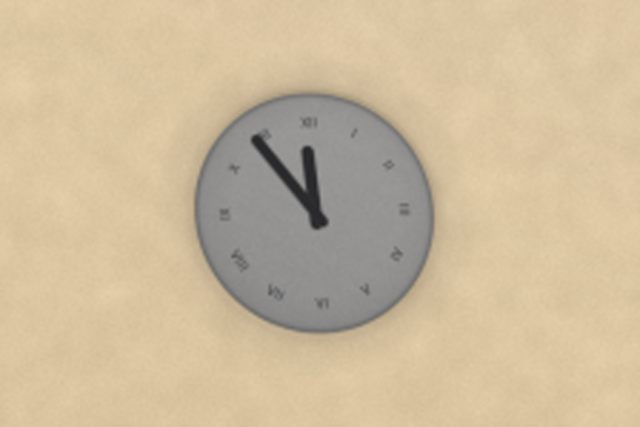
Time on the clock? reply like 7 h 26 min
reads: 11 h 54 min
